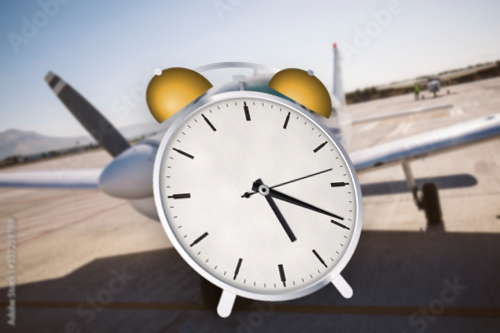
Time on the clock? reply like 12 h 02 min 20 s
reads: 5 h 19 min 13 s
